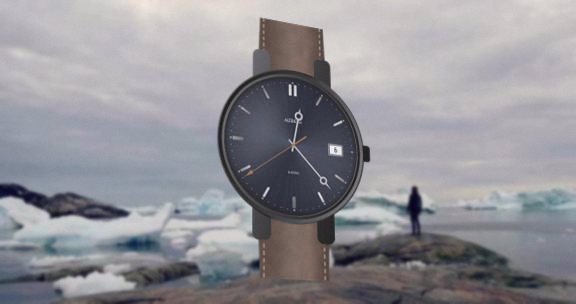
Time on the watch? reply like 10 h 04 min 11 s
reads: 12 h 22 min 39 s
